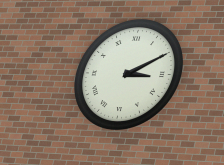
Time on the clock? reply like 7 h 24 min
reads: 3 h 10 min
